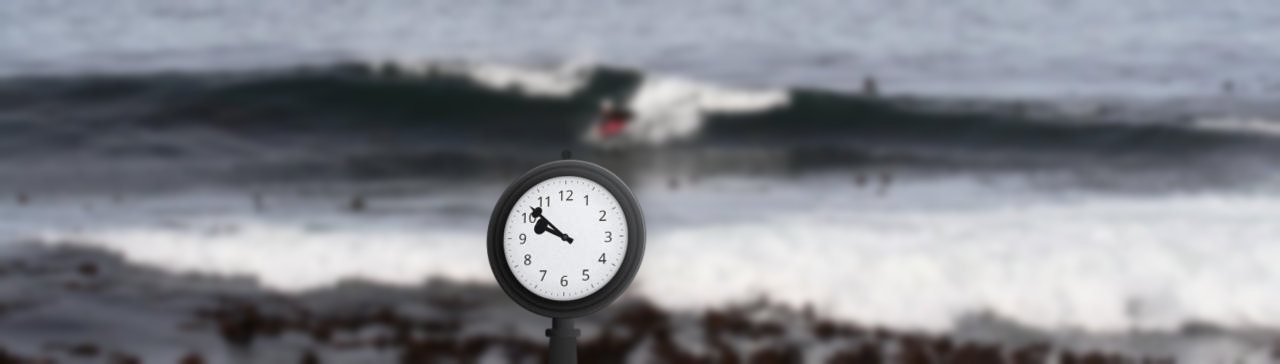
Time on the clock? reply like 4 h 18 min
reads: 9 h 52 min
